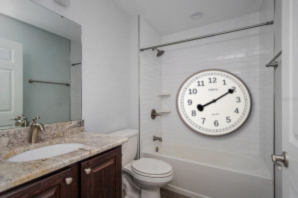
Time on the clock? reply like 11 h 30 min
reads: 8 h 10 min
